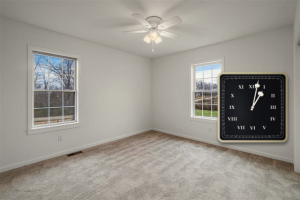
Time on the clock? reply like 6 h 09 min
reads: 1 h 02 min
